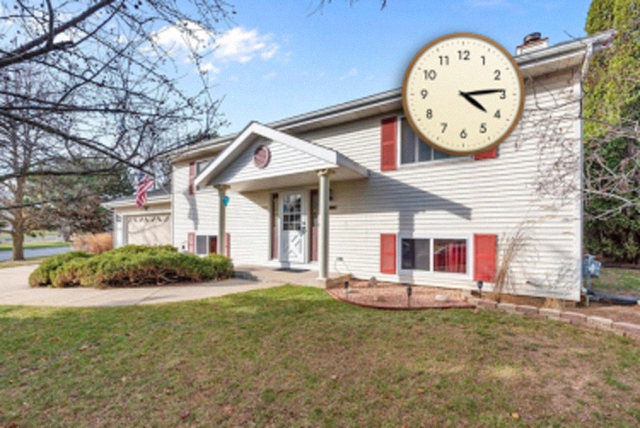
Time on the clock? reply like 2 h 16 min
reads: 4 h 14 min
